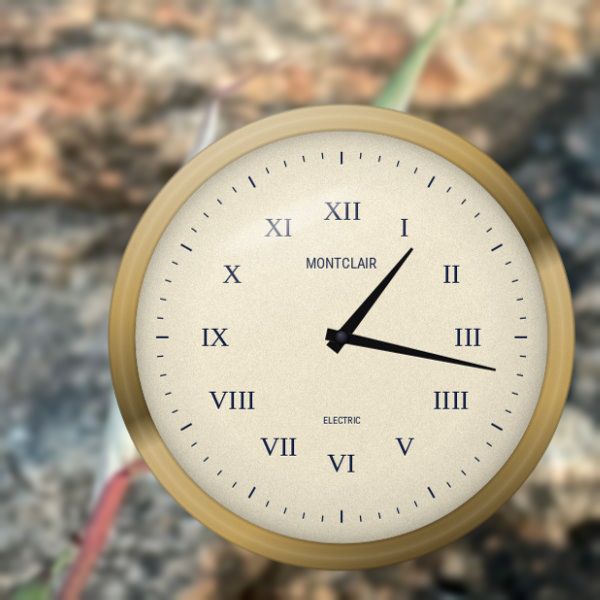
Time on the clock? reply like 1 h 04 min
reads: 1 h 17 min
